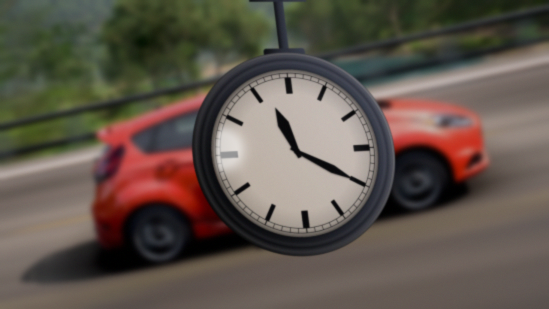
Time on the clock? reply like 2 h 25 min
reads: 11 h 20 min
